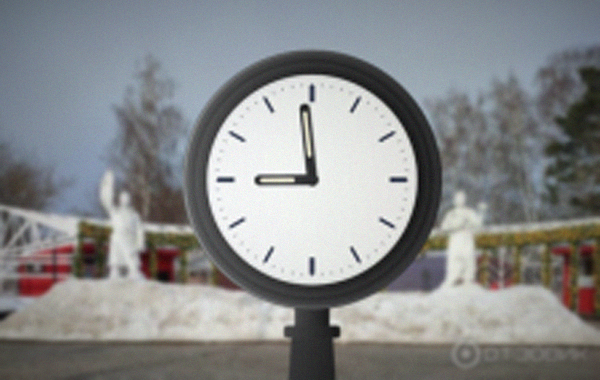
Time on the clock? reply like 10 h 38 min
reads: 8 h 59 min
